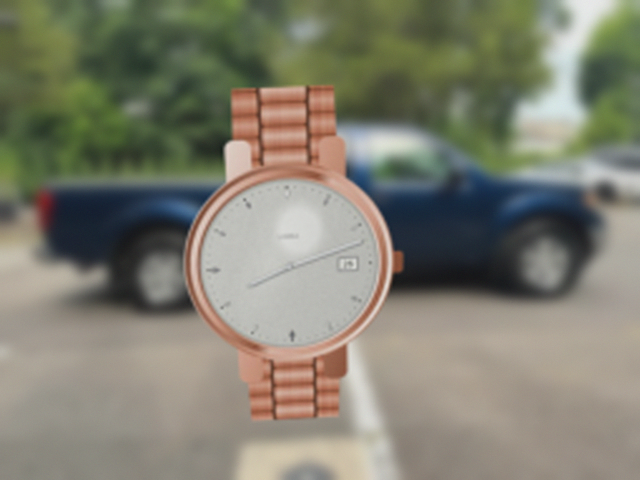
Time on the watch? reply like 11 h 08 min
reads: 8 h 12 min
